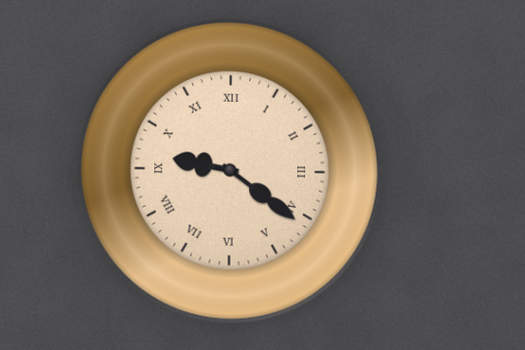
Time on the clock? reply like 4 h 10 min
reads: 9 h 21 min
